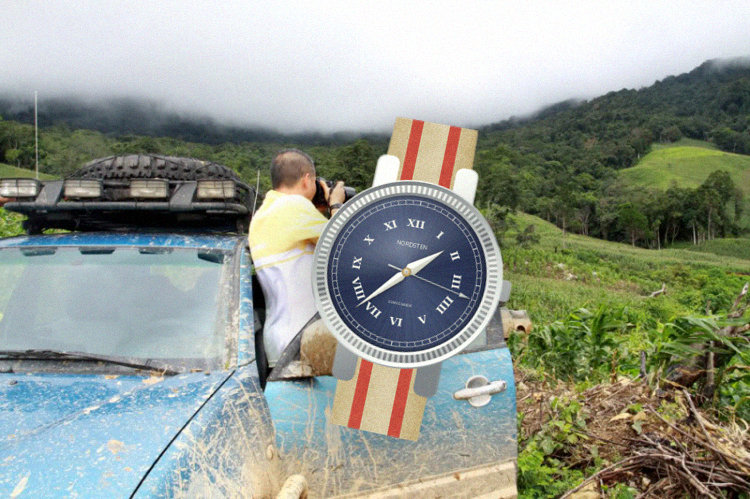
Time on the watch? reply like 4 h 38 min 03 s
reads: 1 h 37 min 17 s
